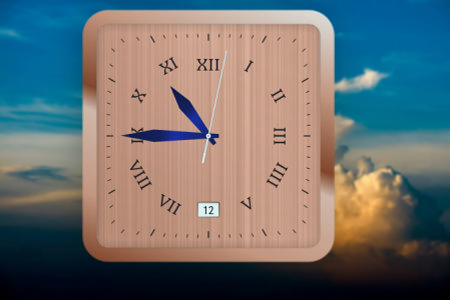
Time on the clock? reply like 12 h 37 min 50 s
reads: 10 h 45 min 02 s
